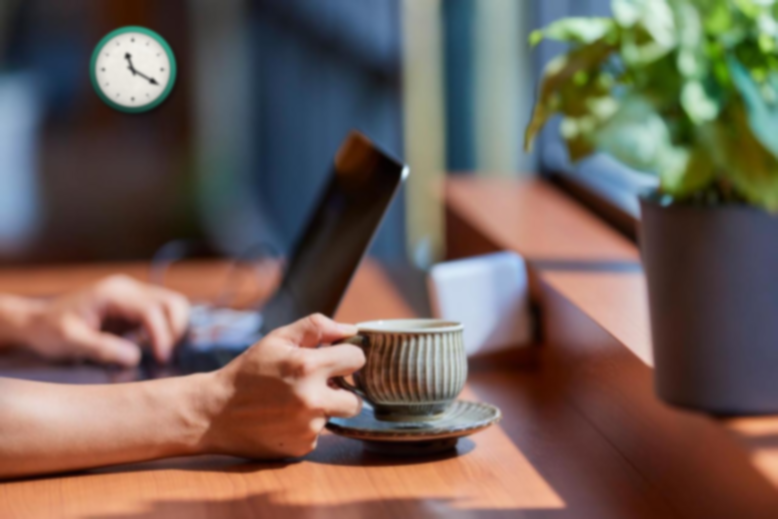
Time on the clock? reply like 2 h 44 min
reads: 11 h 20 min
